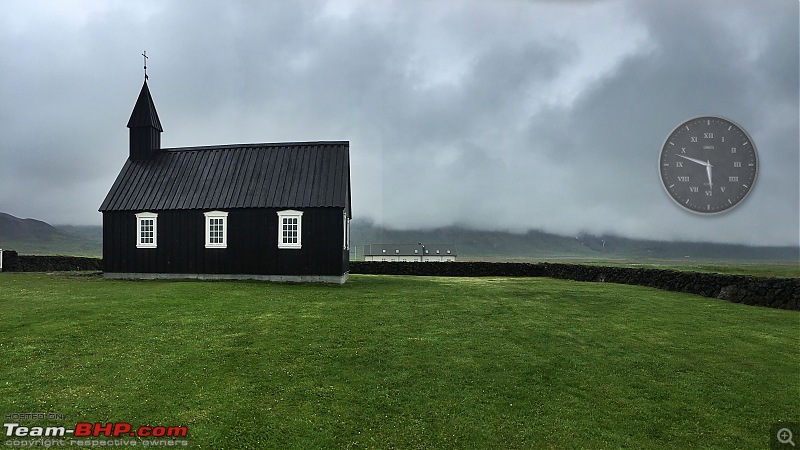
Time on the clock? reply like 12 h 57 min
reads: 5 h 48 min
